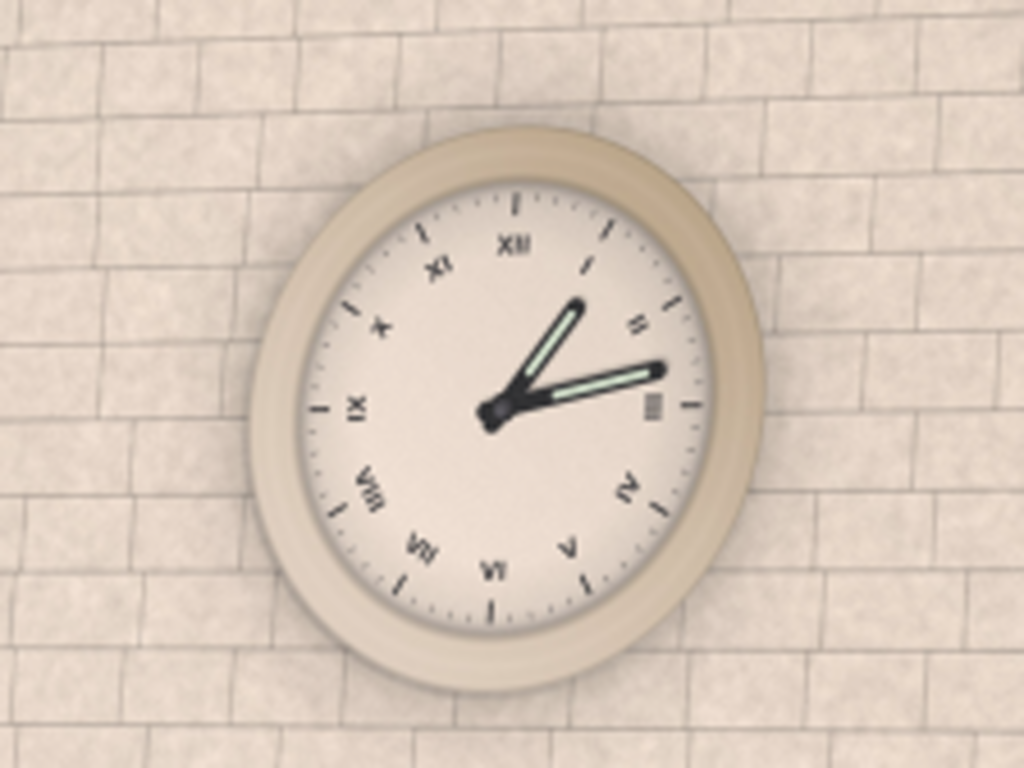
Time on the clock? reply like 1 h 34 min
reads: 1 h 13 min
